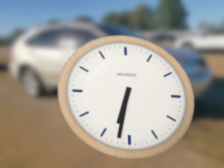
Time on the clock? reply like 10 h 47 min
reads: 6 h 32 min
